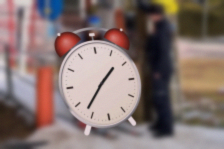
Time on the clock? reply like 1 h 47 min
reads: 1 h 37 min
